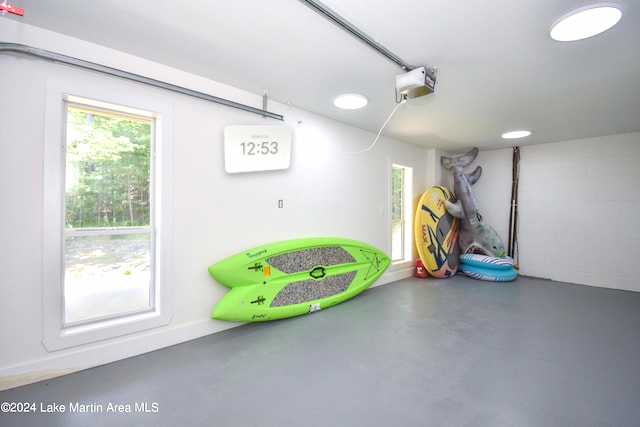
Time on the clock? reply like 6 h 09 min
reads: 12 h 53 min
